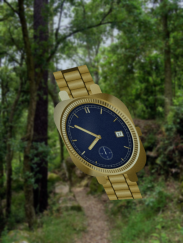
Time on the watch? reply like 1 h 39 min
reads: 7 h 51 min
